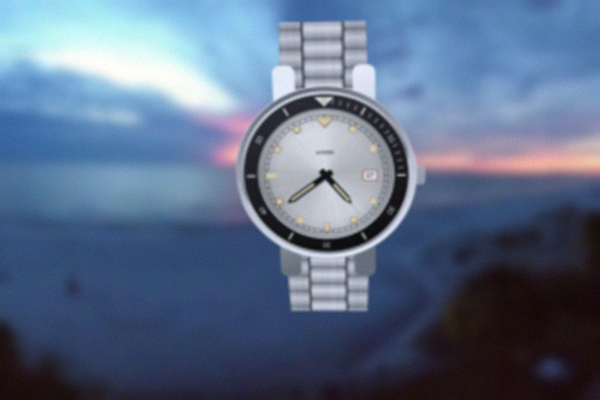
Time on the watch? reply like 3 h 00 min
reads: 4 h 39 min
